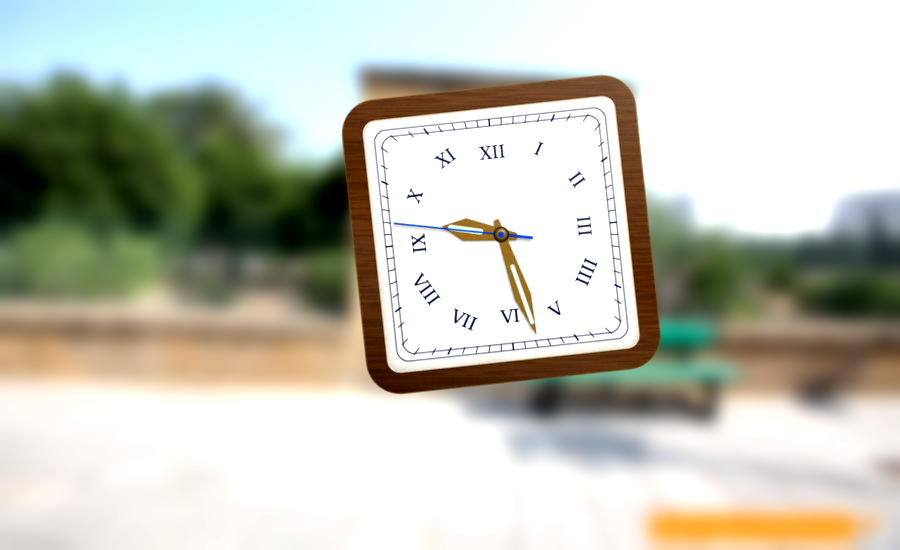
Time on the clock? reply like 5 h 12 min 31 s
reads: 9 h 27 min 47 s
